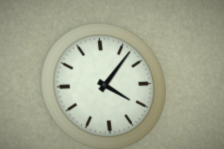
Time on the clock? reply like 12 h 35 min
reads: 4 h 07 min
